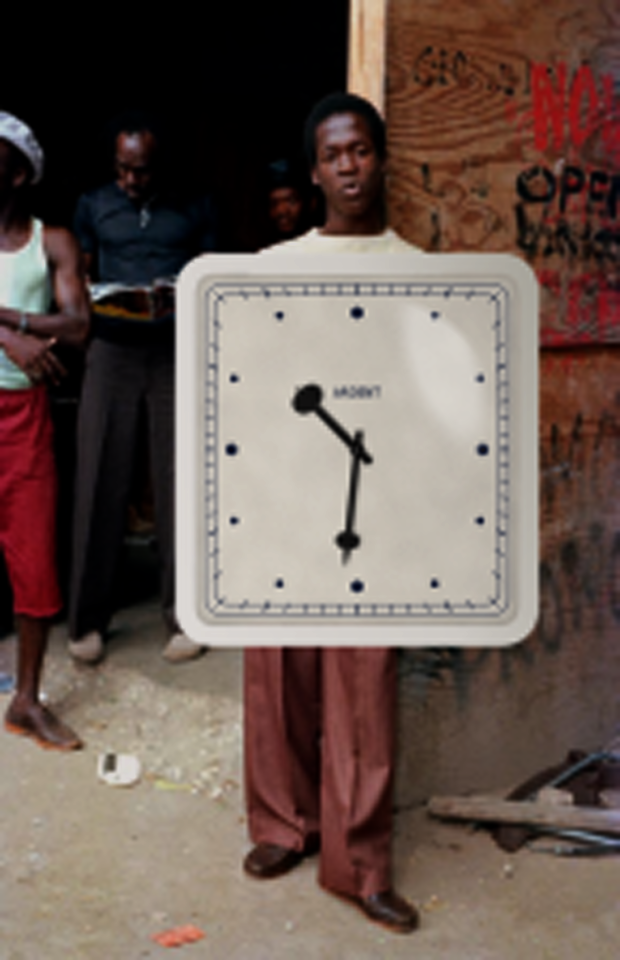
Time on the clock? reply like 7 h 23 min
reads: 10 h 31 min
